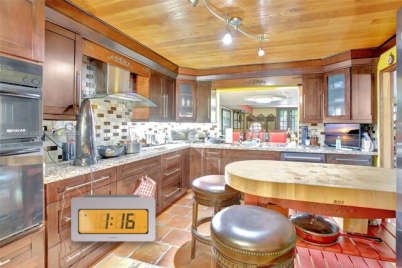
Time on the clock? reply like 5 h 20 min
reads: 1 h 16 min
